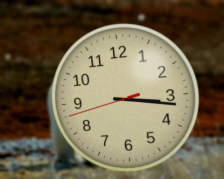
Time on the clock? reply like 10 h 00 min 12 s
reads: 3 h 16 min 43 s
